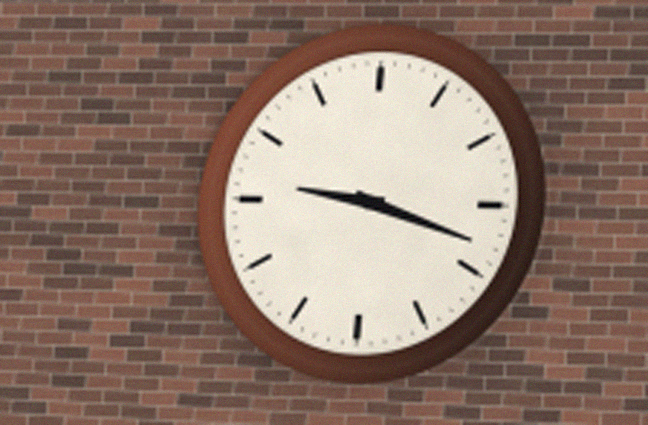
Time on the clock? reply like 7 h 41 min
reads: 9 h 18 min
